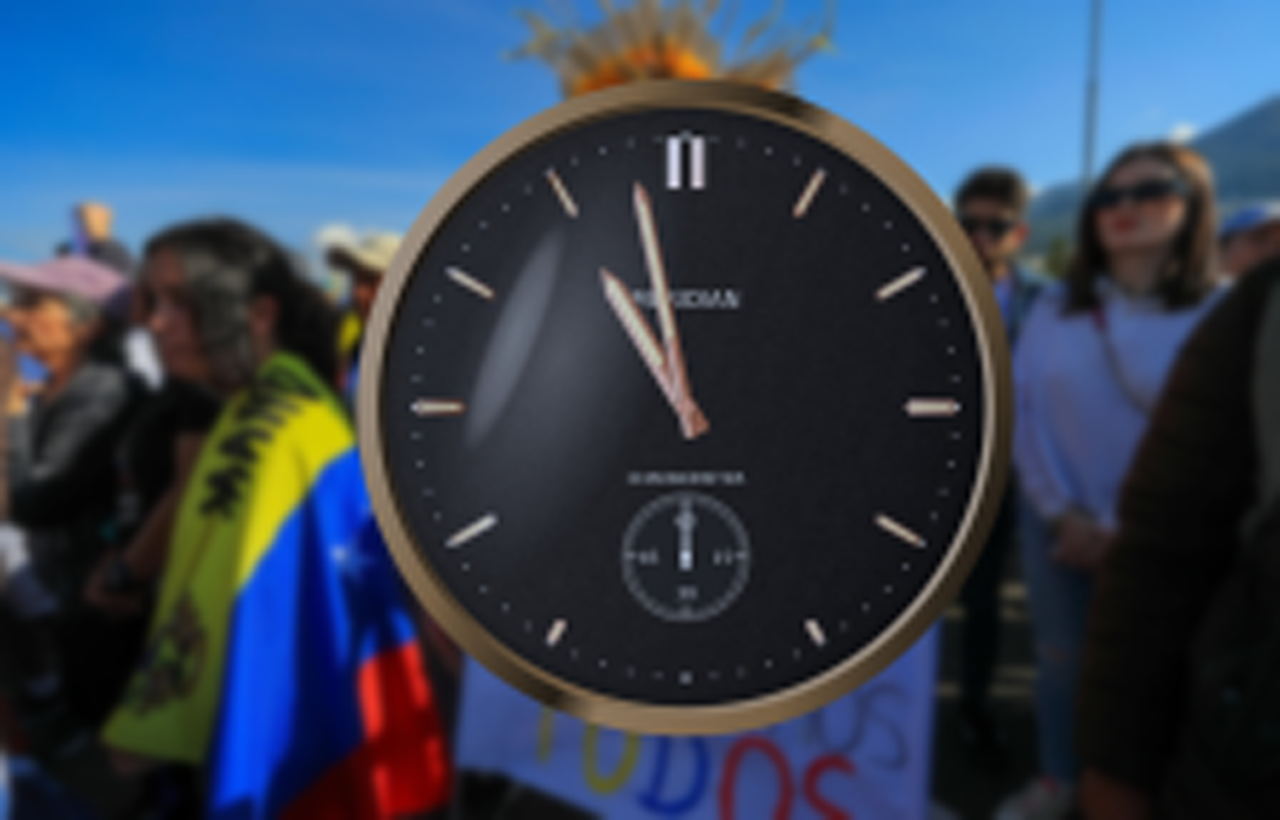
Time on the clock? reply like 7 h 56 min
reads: 10 h 58 min
